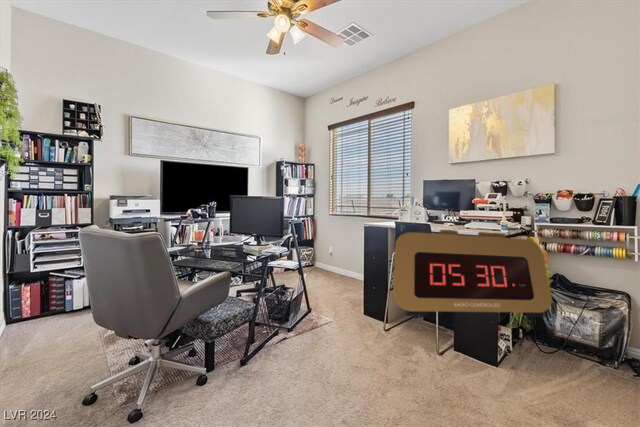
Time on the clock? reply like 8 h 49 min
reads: 5 h 30 min
